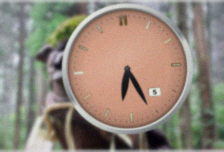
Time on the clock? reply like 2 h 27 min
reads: 6 h 26 min
